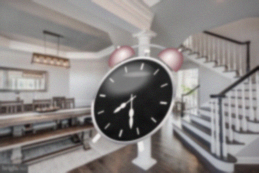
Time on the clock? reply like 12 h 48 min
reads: 7 h 27 min
